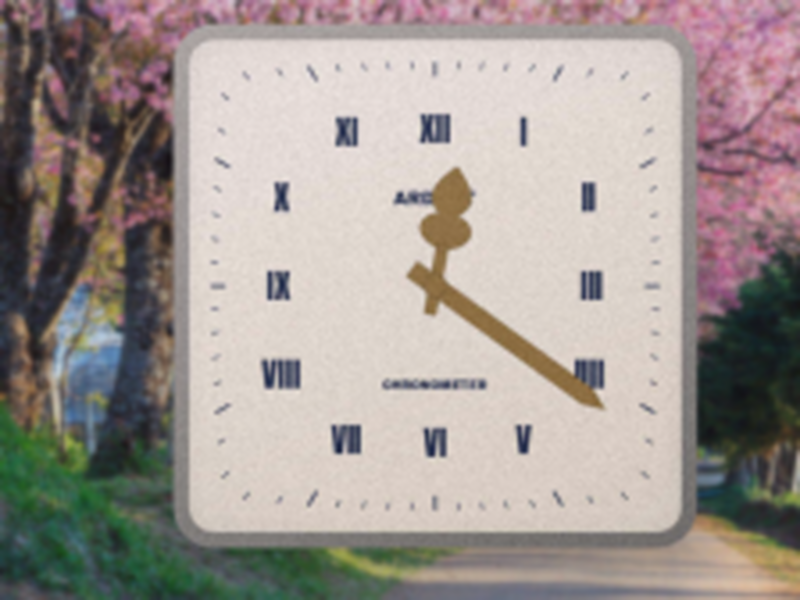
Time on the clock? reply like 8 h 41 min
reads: 12 h 21 min
